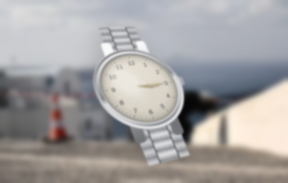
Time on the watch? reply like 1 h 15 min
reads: 3 h 15 min
